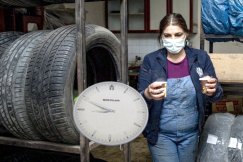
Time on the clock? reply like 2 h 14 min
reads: 8 h 49 min
